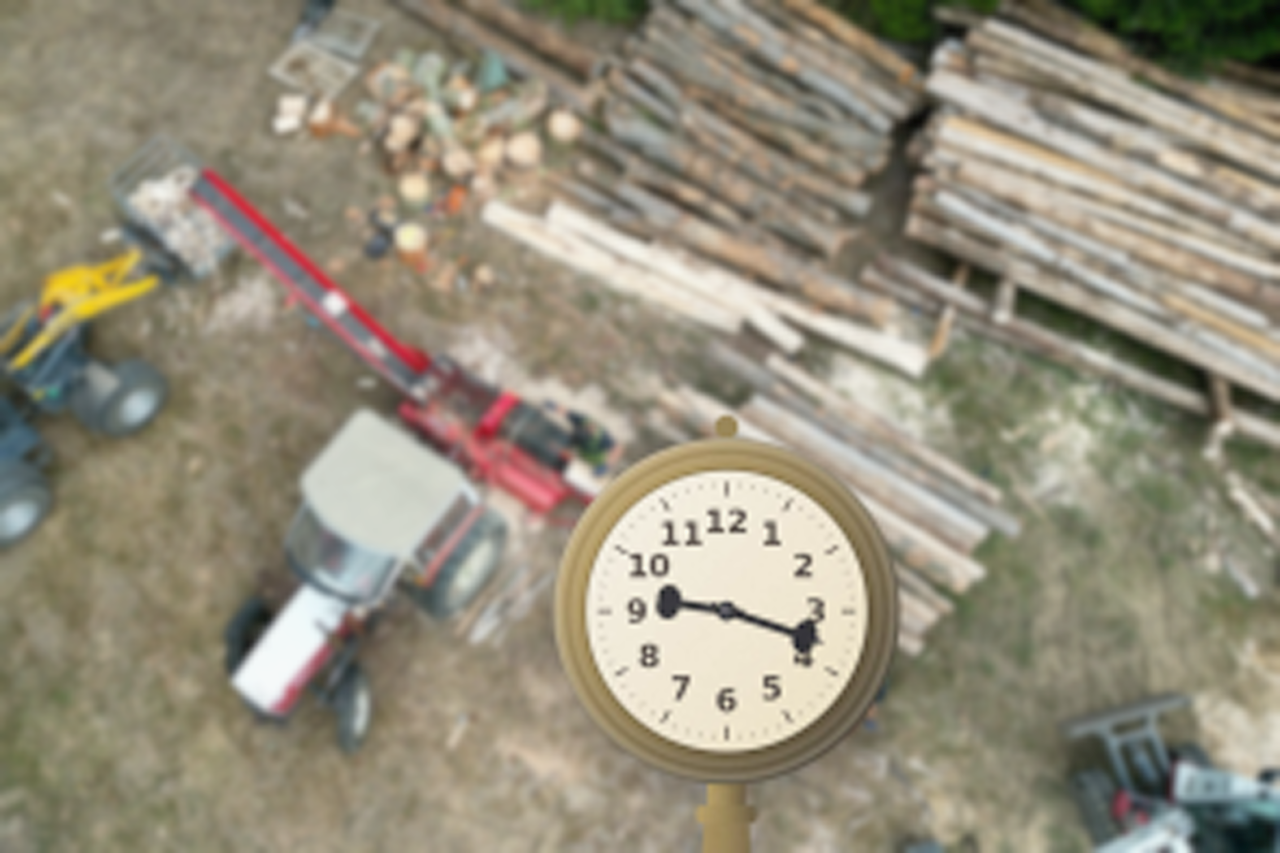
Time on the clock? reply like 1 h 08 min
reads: 9 h 18 min
